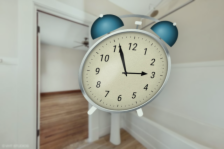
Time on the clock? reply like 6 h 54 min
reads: 2 h 56 min
